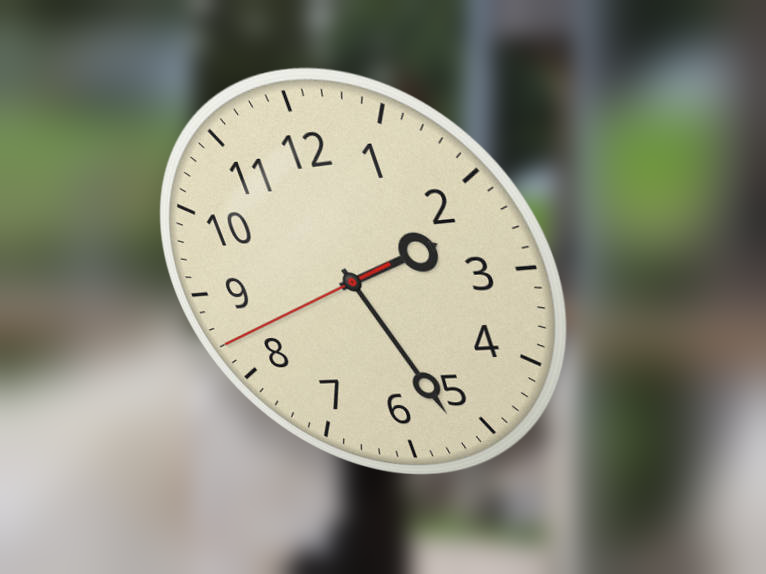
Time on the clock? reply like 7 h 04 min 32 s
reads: 2 h 26 min 42 s
